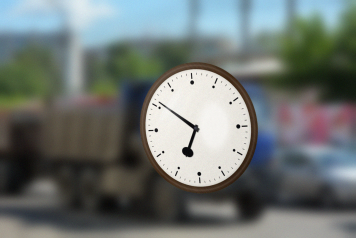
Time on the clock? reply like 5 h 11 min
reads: 6 h 51 min
